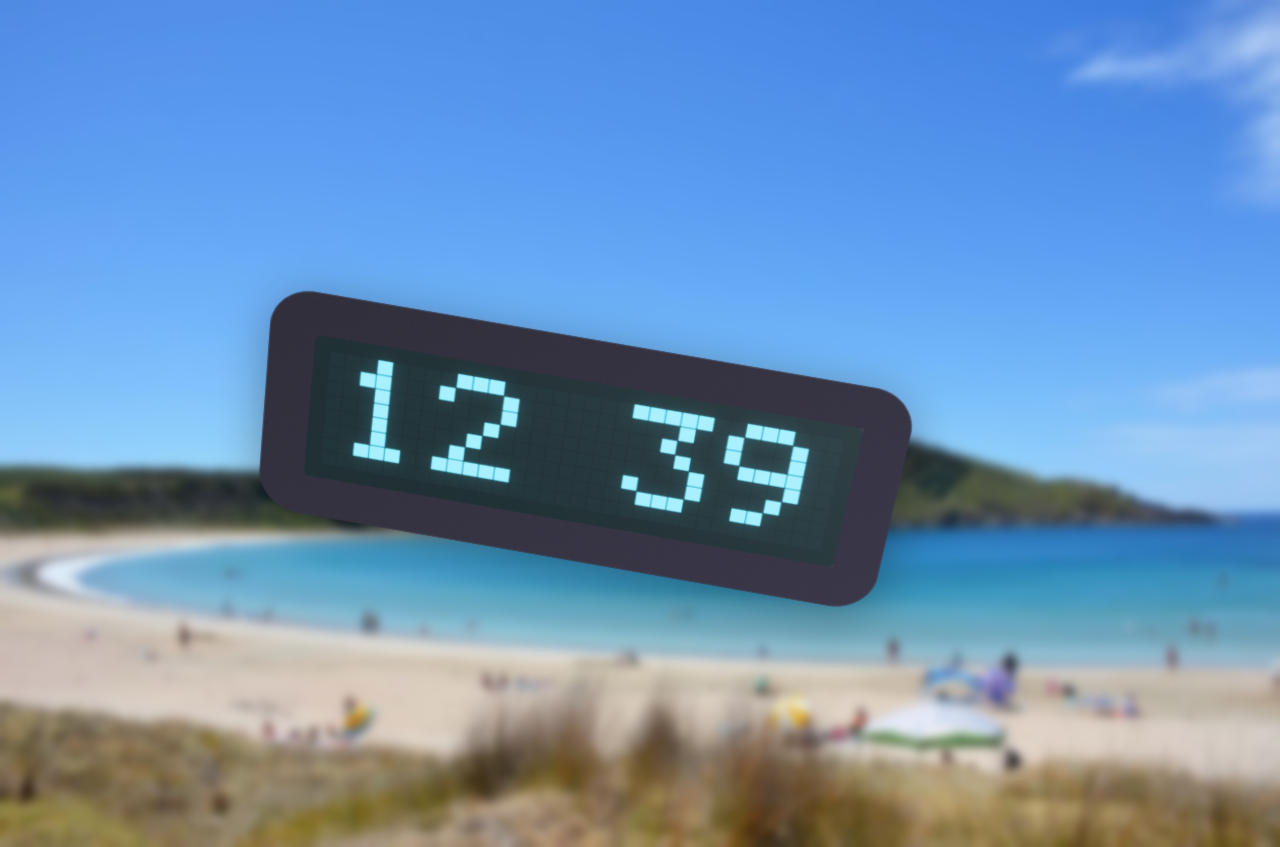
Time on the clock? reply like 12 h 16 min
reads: 12 h 39 min
